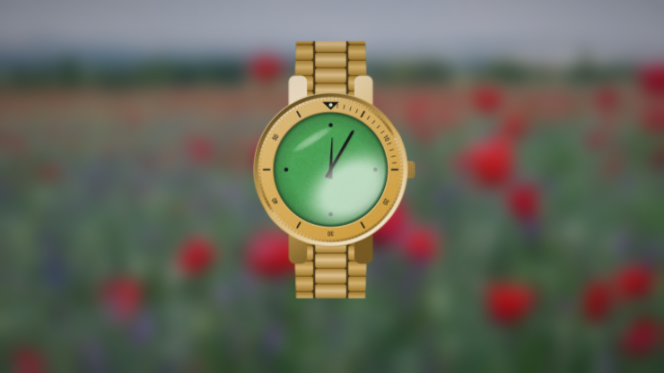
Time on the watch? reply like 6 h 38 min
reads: 12 h 05 min
